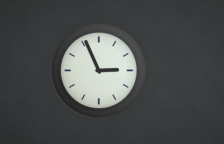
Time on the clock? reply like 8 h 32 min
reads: 2 h 56 min
